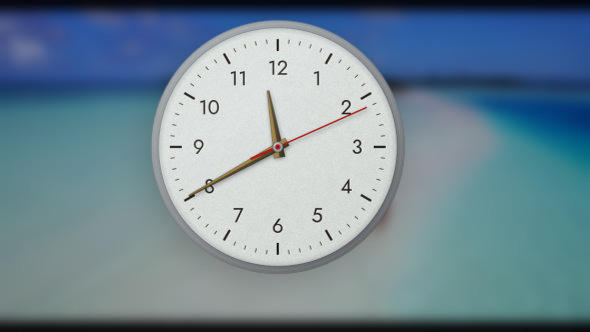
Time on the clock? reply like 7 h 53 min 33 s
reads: 11 h 40 min 11 s
